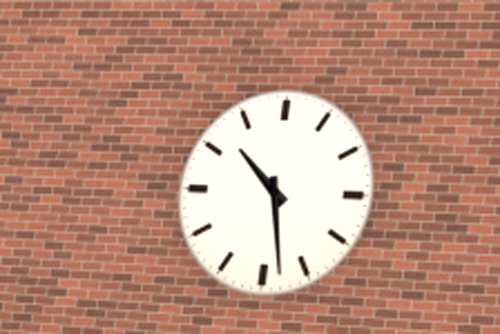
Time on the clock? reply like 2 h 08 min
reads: 10 h 28 min
